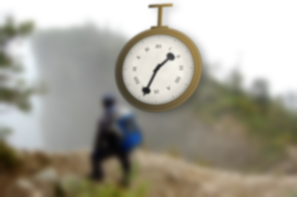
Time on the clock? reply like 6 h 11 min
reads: 1 h 34 min
